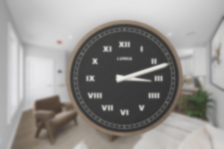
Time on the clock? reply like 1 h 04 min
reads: 3 h 12 min
